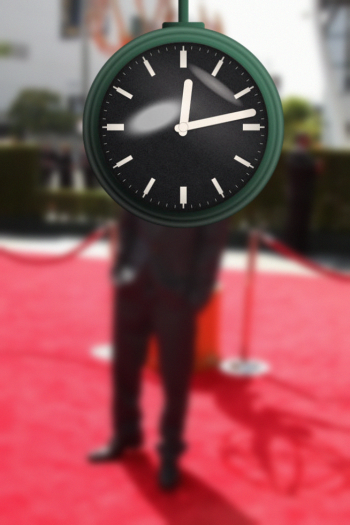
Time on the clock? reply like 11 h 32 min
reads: 12 h 13 min
